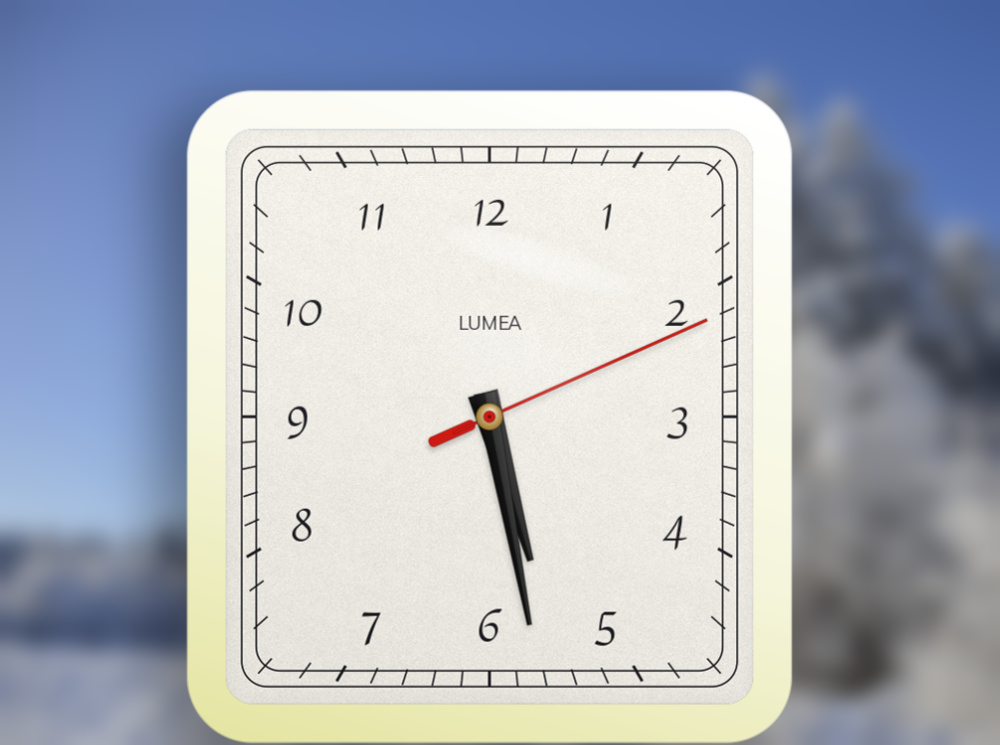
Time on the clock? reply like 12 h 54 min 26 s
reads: 5 h 28 min 11 s
